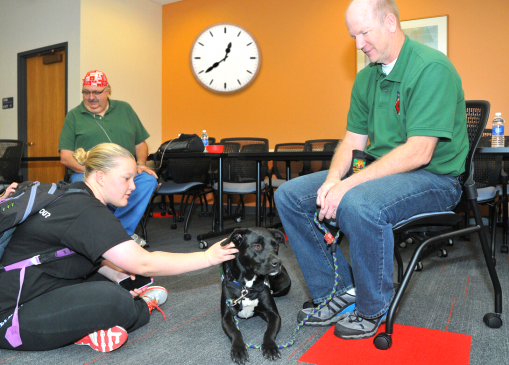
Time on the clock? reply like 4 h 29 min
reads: 12 h 39 min
